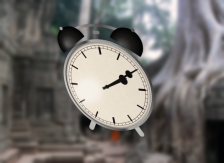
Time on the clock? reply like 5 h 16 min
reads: 2 h 10 min
